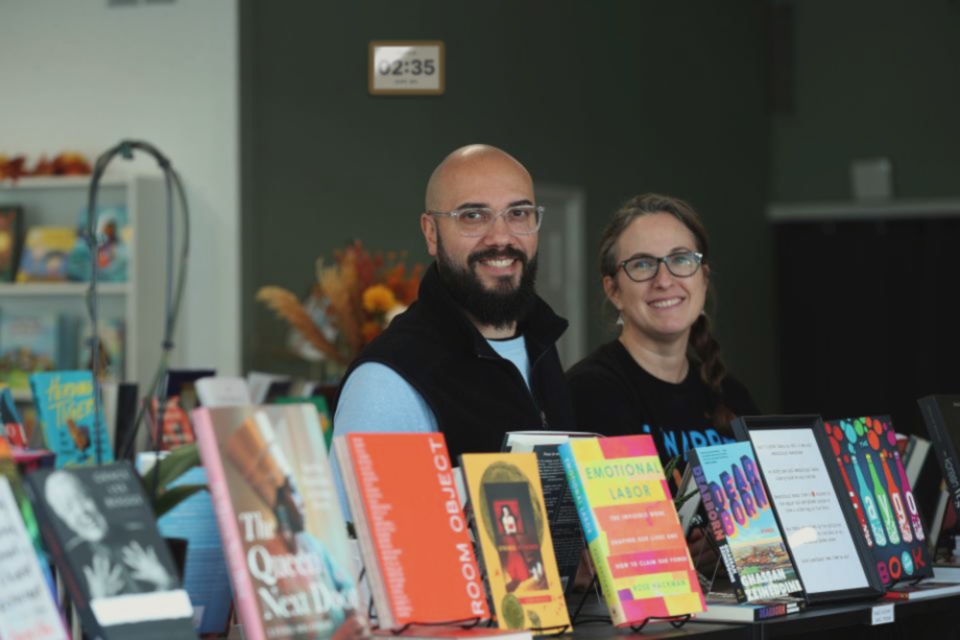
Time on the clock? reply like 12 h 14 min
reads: 2 h 35 min
